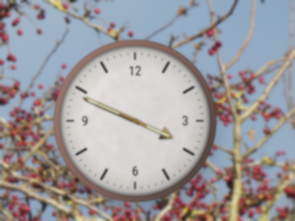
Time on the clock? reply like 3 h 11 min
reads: 3 h 49 min
